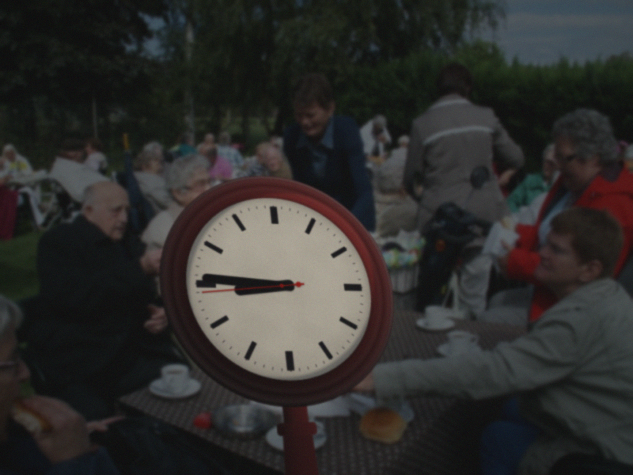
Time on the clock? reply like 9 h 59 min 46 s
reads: 8 h 45 min 44 s
